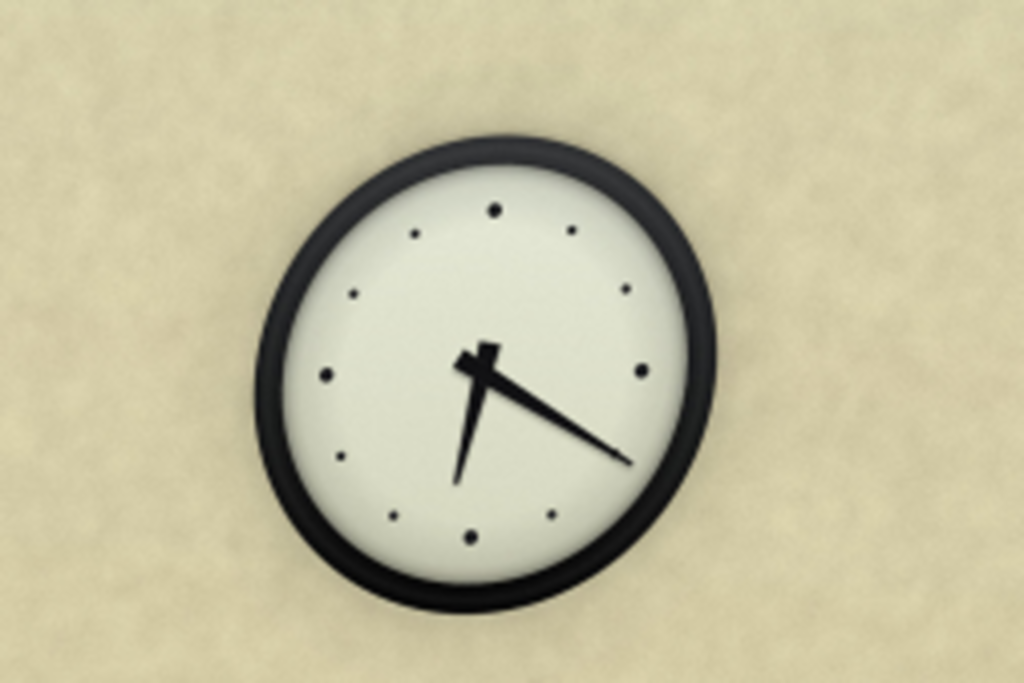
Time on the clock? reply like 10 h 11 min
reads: 6 h 20 min
